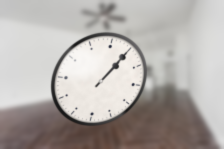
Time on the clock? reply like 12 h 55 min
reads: 1 h 05 min
